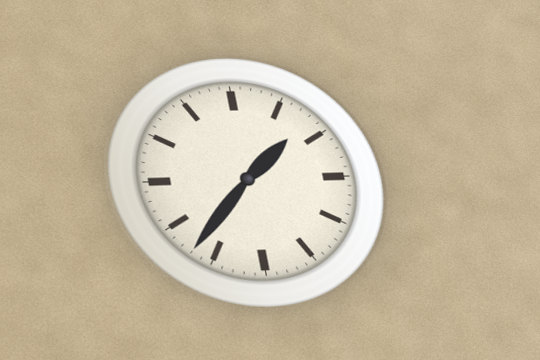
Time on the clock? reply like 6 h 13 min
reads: 1 h 37 min
